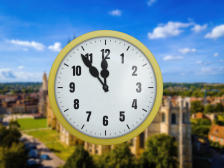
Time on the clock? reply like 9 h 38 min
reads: 11 h 54 min
